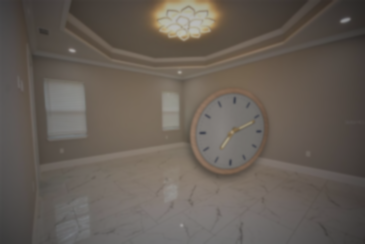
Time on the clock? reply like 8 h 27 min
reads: 7 h 11 min
